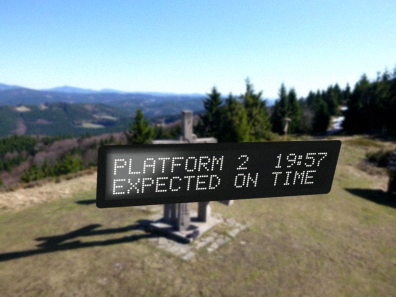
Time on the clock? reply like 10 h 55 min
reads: 19 h 57 min
